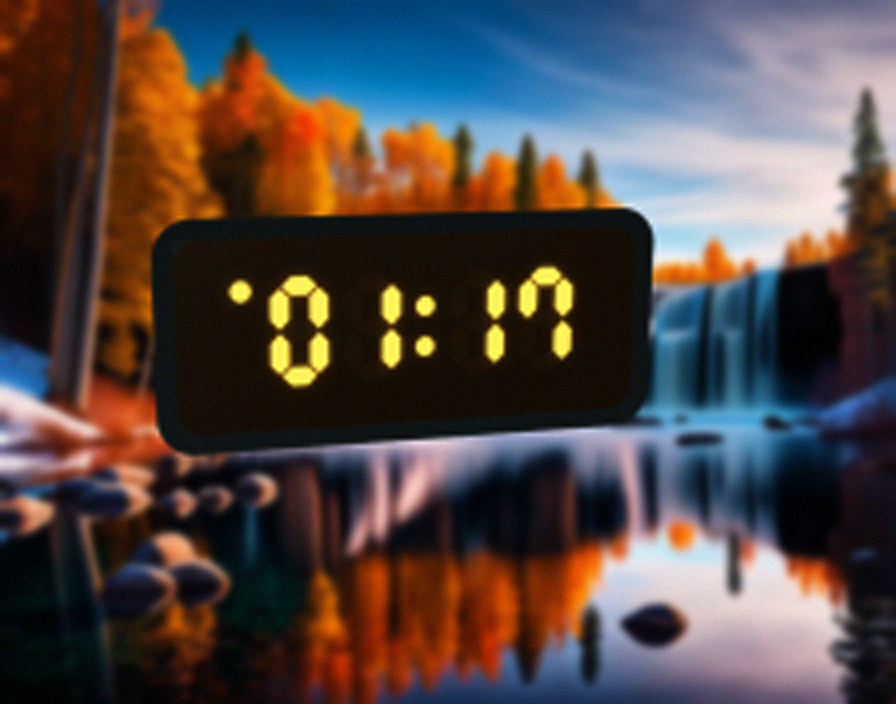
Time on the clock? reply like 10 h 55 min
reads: 1 h 17 min
